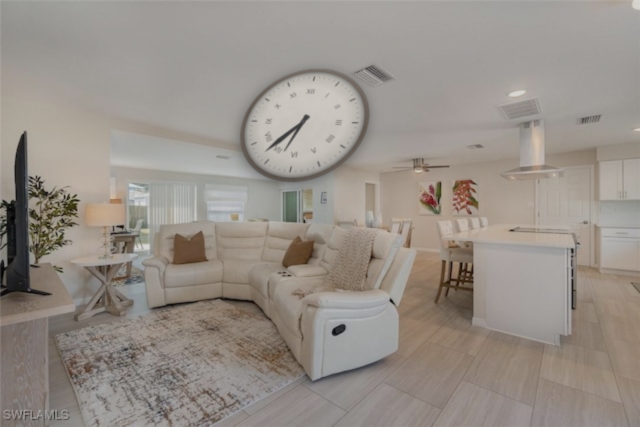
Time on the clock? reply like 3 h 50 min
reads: 6 h 37 min
